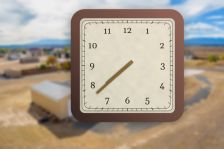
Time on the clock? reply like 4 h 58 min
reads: 7 h 38 min
